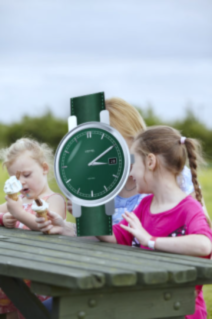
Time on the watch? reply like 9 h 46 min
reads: 3 h 10 min
